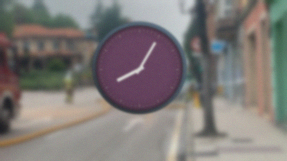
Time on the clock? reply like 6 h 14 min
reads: 8 h 05 min
